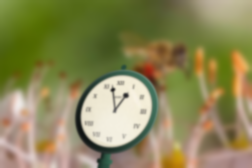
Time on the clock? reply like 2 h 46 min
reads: 12 h 57 min
